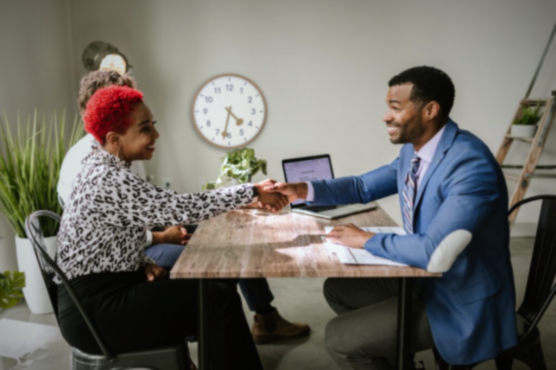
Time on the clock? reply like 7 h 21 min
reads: 4 h 32 min
